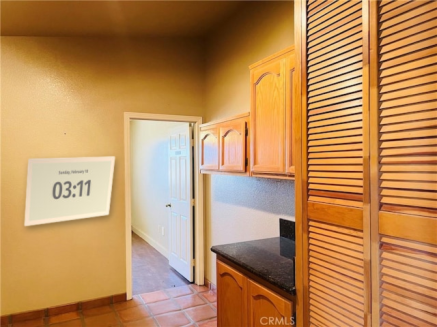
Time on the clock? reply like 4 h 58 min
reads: 3 h 11 min
